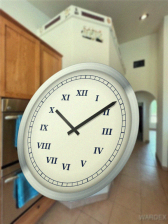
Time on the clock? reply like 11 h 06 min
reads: 10 h 09 min
